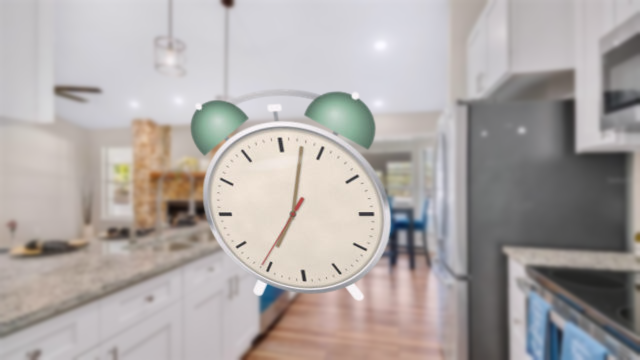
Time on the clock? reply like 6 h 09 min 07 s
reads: 7 h 02 min 36 s
